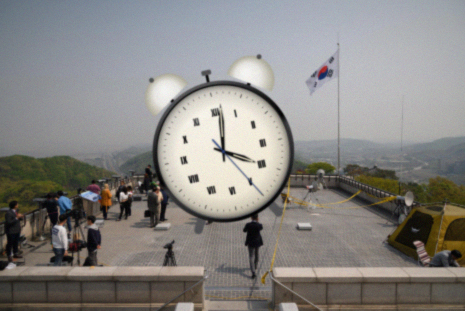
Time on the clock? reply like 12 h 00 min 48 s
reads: 4 h 01 min 25 s
